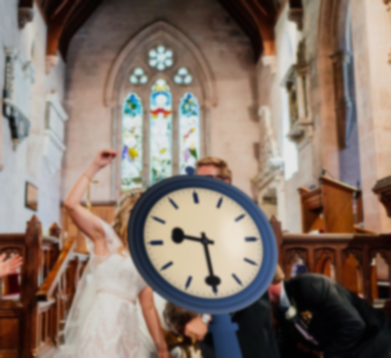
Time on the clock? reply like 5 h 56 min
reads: 9 h 30 min
